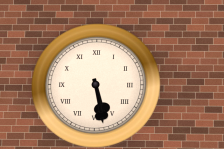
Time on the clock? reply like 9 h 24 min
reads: 5 h 28 min
